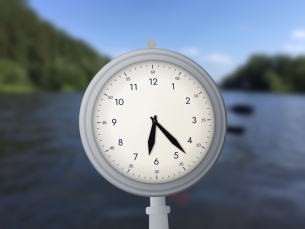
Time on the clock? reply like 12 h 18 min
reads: 6 h 23 min
